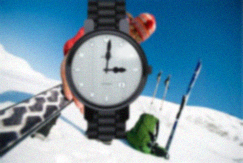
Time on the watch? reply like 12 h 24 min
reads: 3 h 01 min
